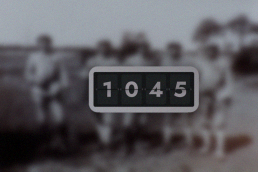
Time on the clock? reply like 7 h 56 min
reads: 10 h 45 min
